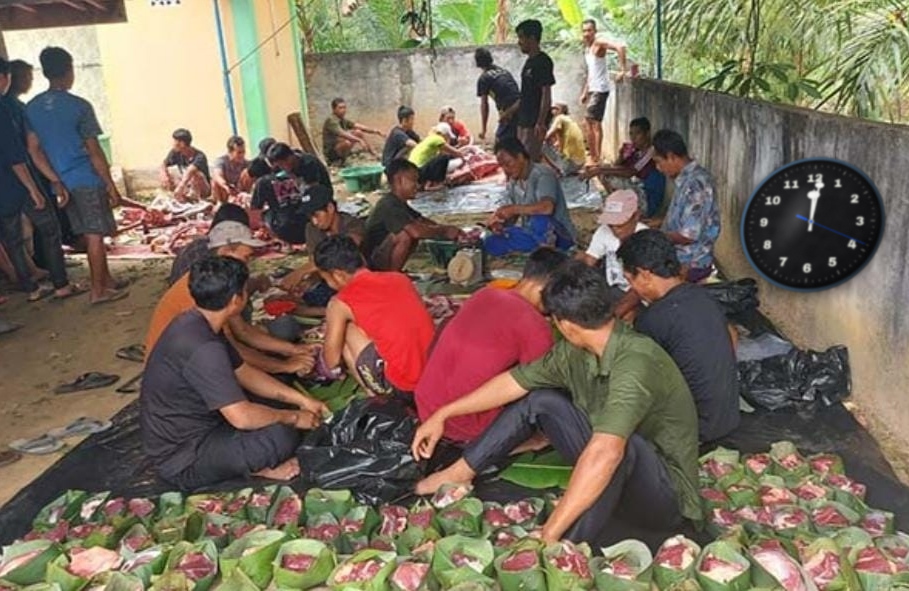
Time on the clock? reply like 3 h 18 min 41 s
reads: 12 h 01 min 19 s
